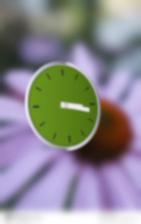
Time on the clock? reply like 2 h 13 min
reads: 3 h 17 min
